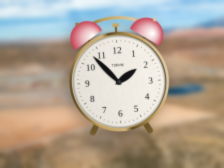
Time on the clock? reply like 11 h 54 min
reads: 1 h 53 min
